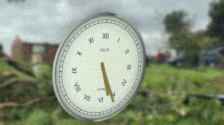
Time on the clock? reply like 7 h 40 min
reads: 5 h 26 min
